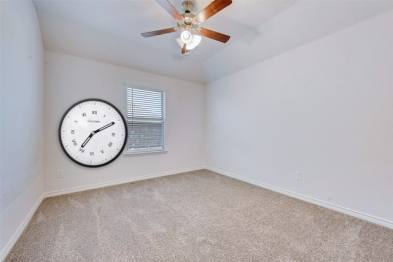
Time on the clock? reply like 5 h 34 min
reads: 7 h 10 min
